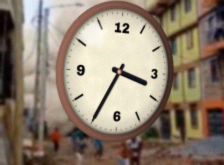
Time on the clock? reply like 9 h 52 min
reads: 3 h 35 min
